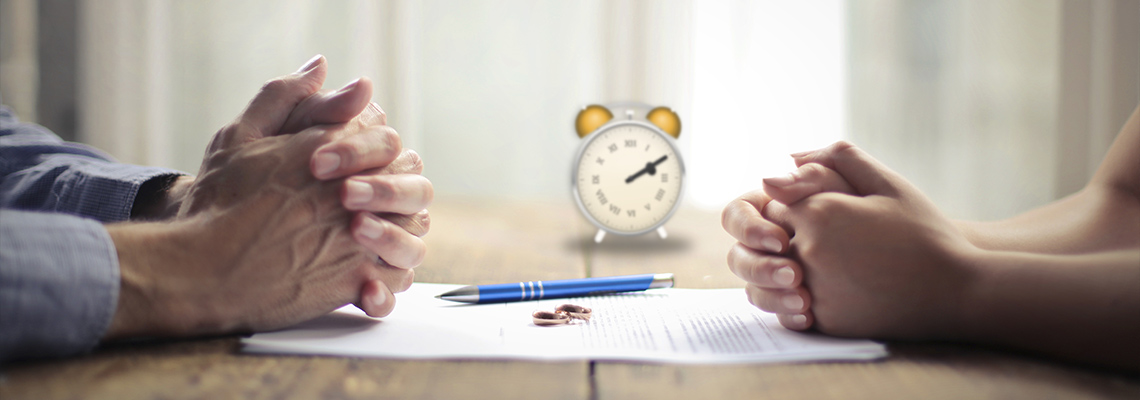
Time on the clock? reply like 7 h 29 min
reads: 2 h 10 min
